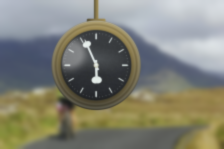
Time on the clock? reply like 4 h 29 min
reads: 5 h 56 min
